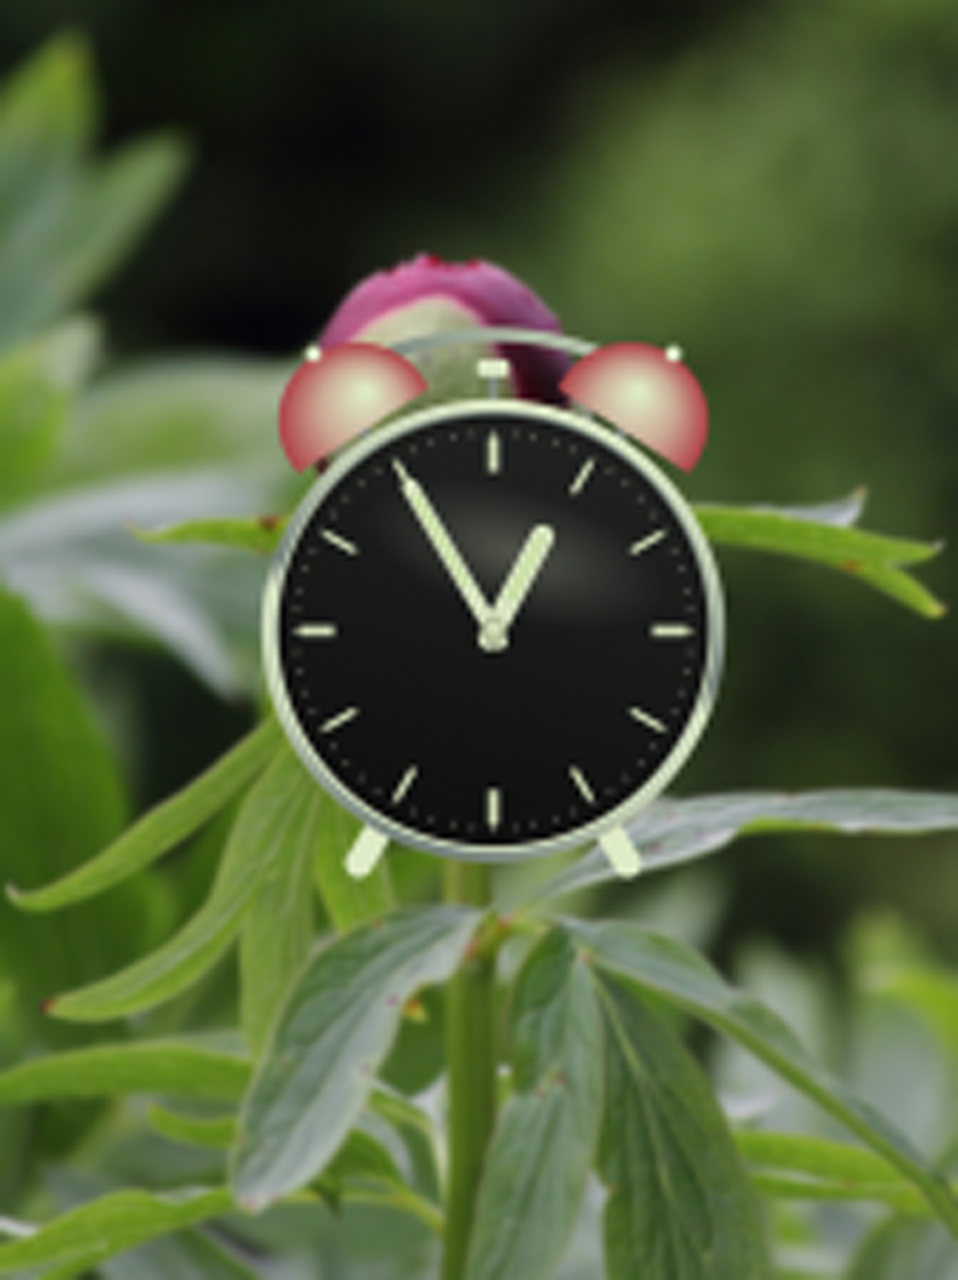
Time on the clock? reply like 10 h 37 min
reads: 12 h 55 min
